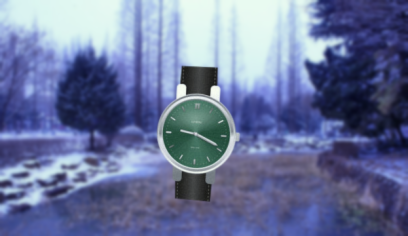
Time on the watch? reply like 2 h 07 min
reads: 9 h 19 min
